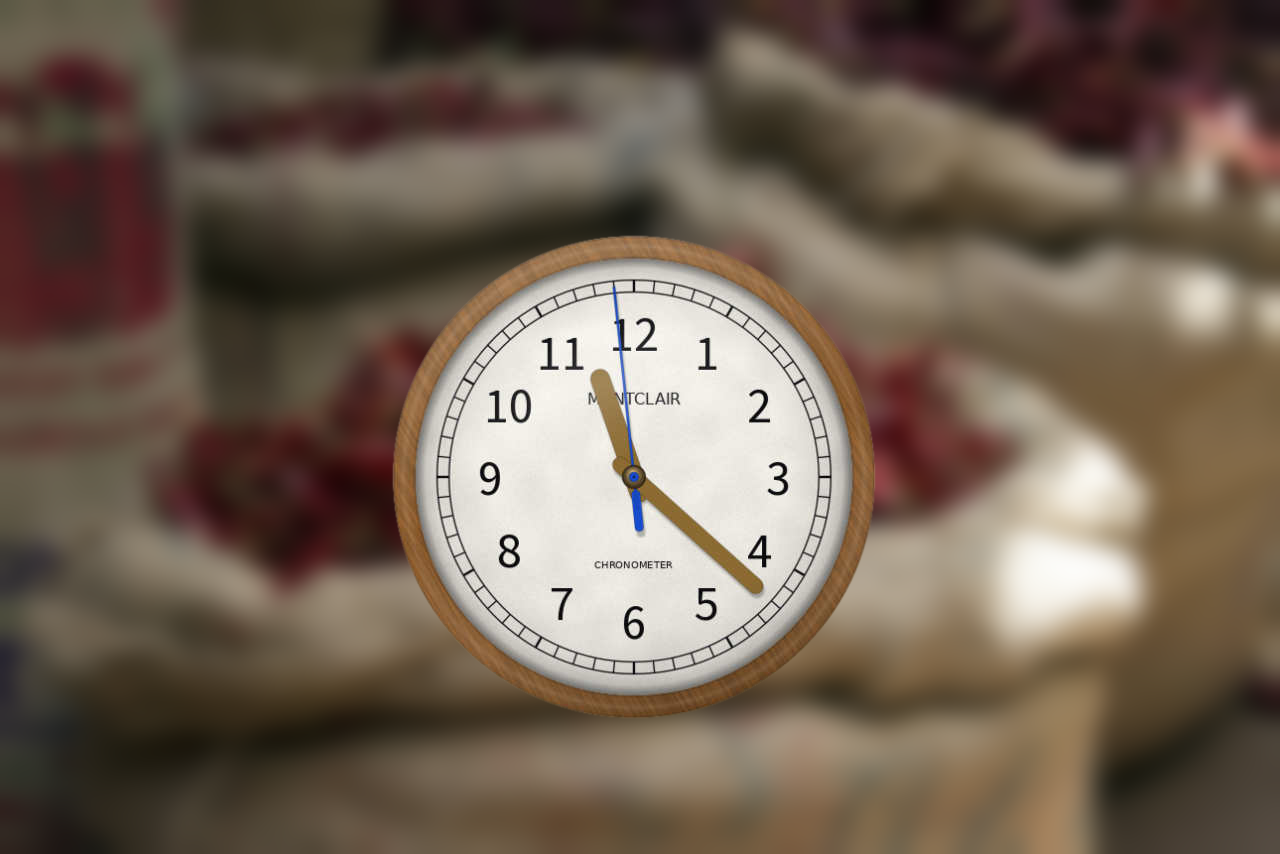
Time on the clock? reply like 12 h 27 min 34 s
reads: 11 h 21 min 59 s
